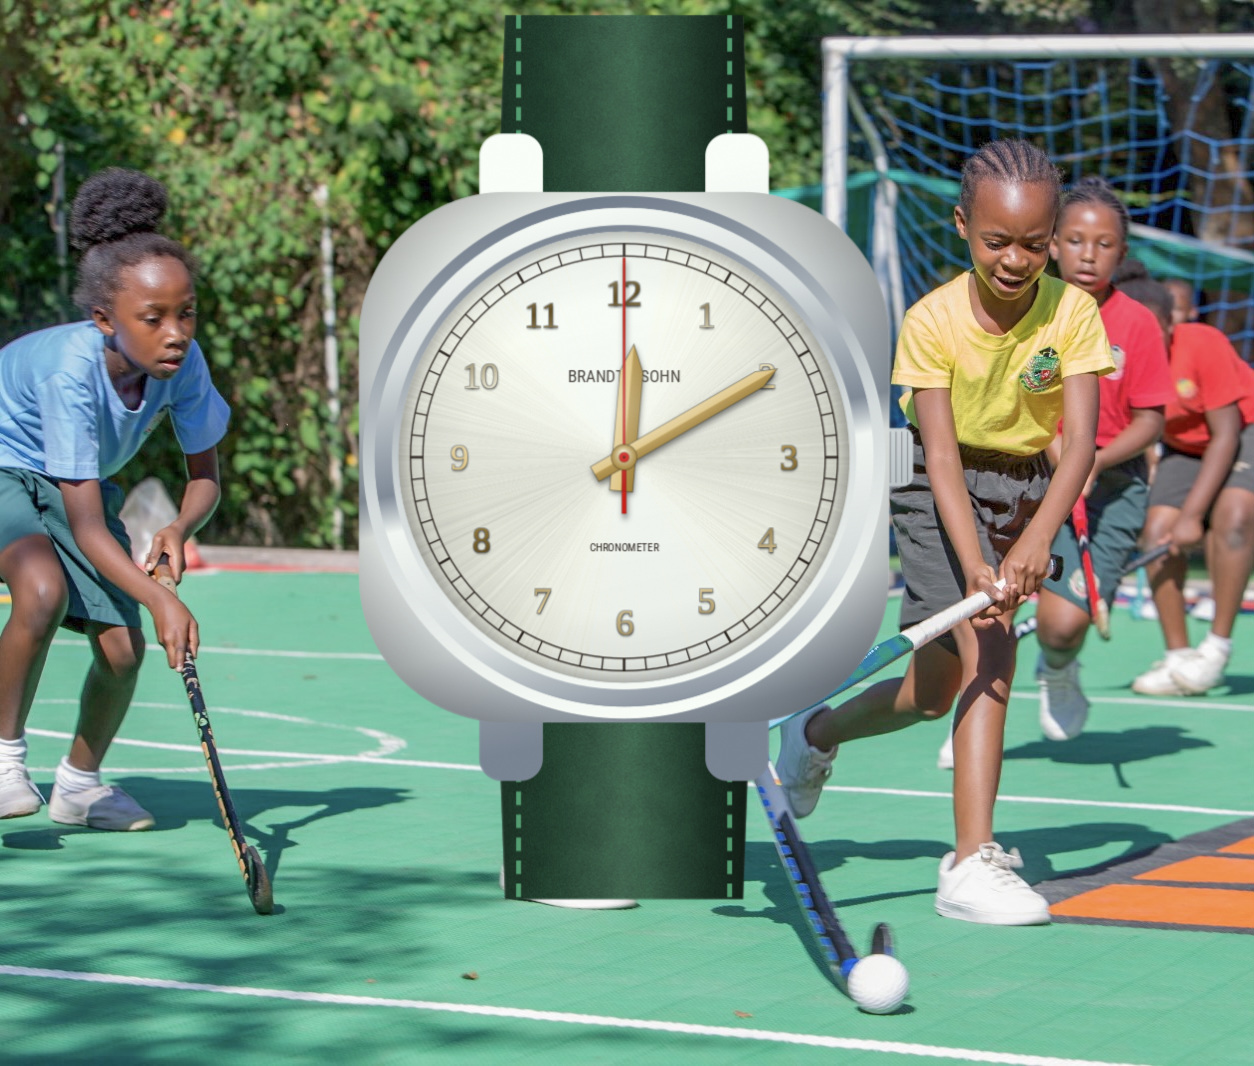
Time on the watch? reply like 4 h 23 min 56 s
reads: 12 h 10 min 00 s
